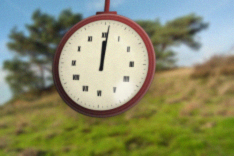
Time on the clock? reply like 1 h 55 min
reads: 12 h 01 min
